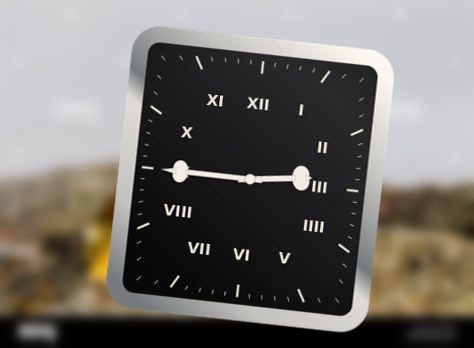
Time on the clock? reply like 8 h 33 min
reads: 2 h 45 min
